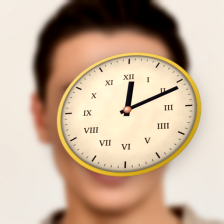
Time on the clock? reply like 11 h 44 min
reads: 12 h 11 min
